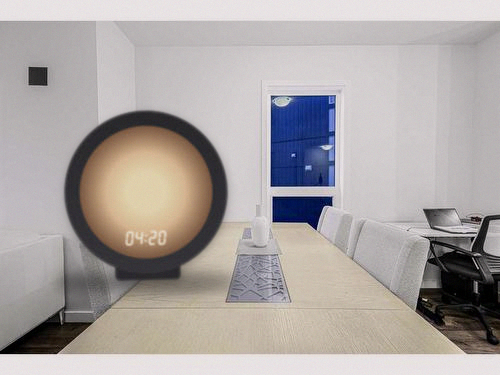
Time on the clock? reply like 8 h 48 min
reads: 4 h 20 min
